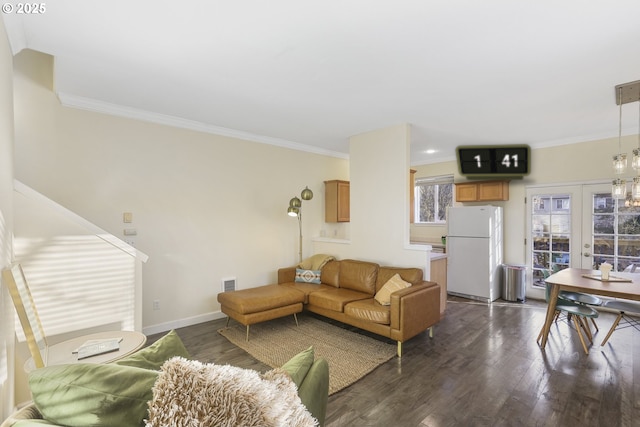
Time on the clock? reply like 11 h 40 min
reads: 1 h 41 min
